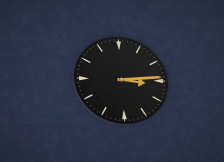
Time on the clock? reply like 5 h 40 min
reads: 3 h 14 min
